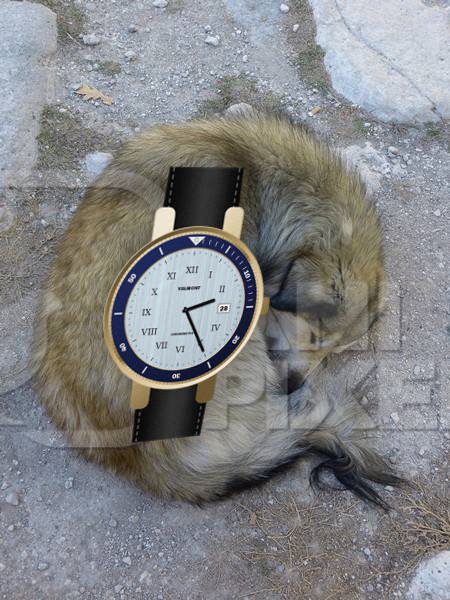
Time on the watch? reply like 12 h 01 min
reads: 2 h 25 min
